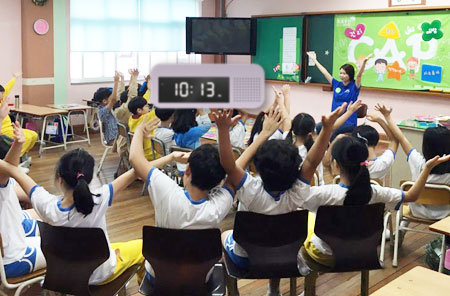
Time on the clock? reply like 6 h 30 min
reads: 10 h 13 min
